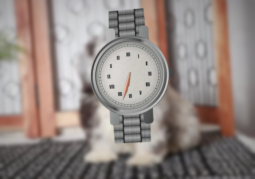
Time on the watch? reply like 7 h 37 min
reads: 6 h 33 min
